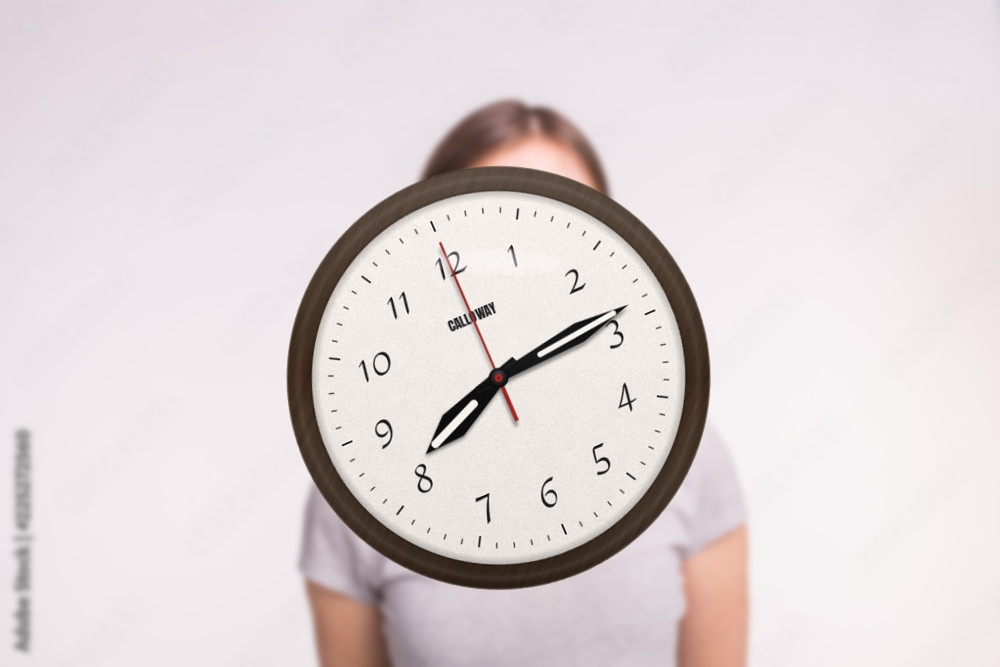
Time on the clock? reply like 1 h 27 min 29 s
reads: 8 h 14 min 00 s
